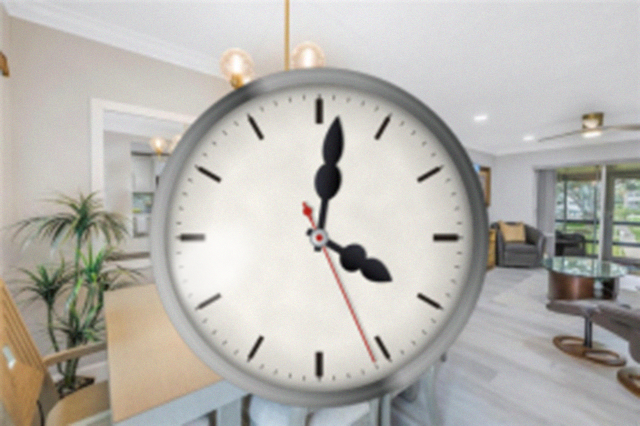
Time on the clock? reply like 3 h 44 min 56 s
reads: 4 h 01 min 26 s
